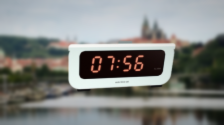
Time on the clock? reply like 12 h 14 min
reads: 7 h 56 min
